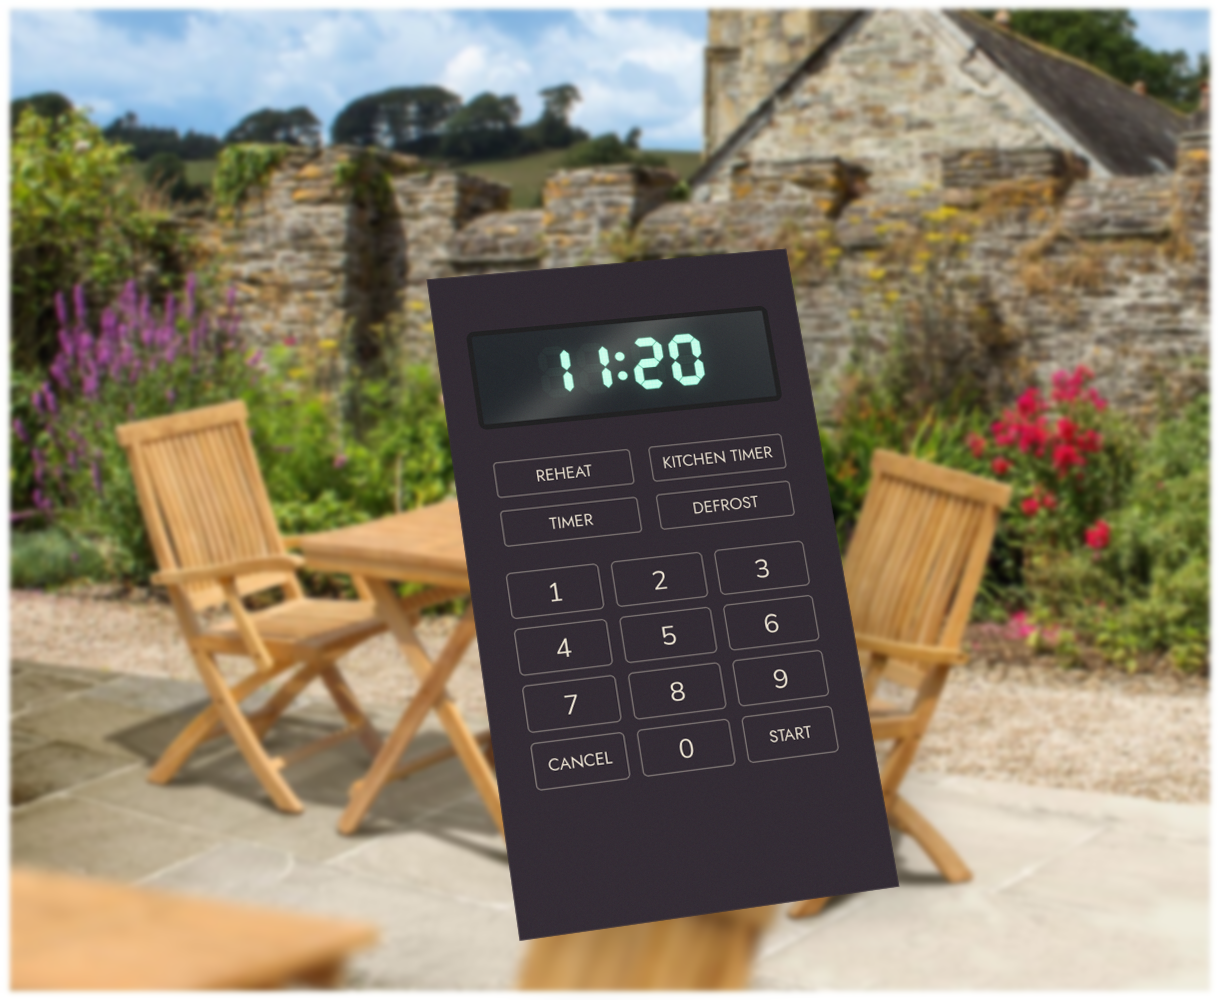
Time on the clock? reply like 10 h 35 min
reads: 11 h 20 min
